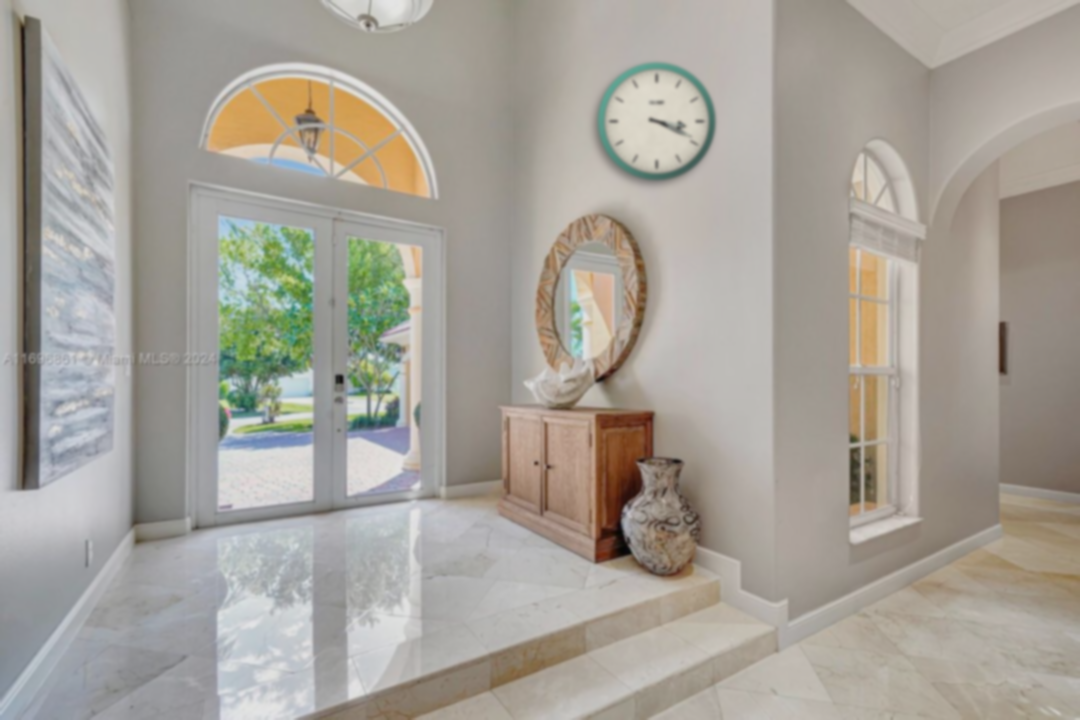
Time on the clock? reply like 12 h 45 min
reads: 3 h 19 min
